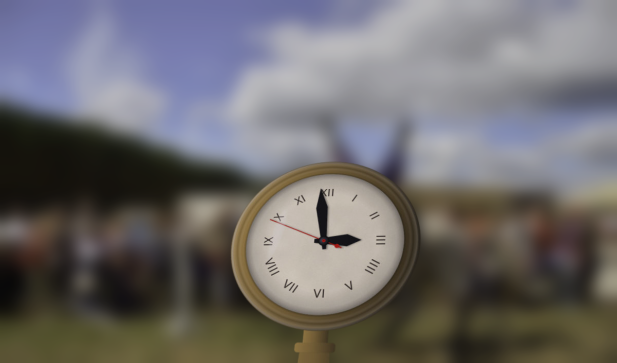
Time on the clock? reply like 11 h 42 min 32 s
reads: 2 h 58 min 49 s
